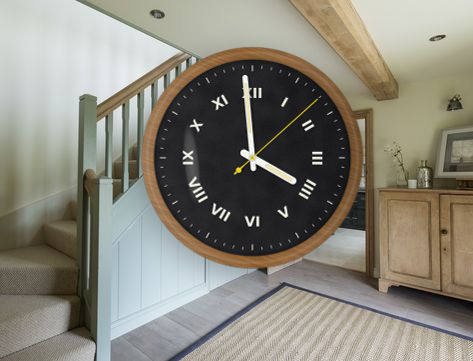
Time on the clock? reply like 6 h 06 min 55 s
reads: 3 h 59 min 08 s
